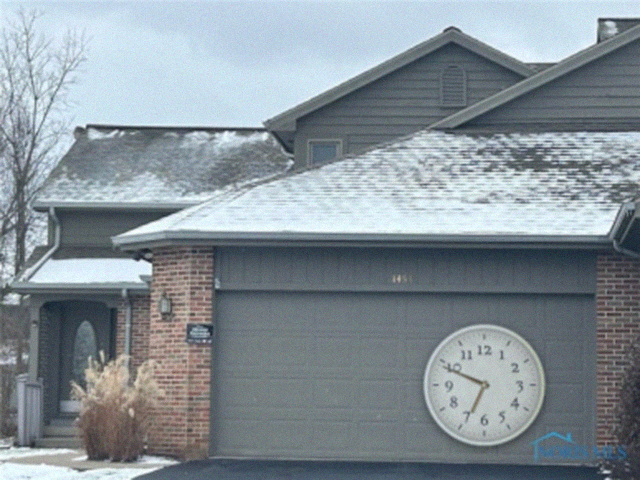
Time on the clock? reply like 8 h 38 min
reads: 6 h 49 min
